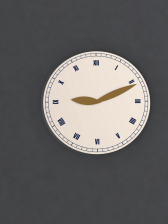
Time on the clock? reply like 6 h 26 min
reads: 9 h 11 min
